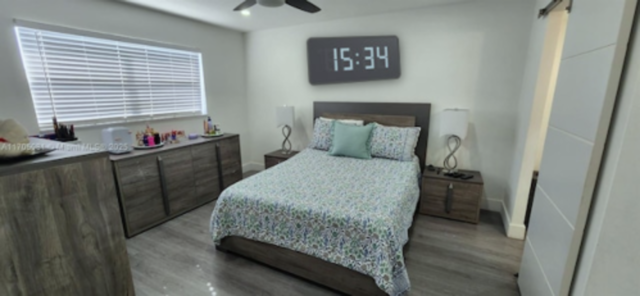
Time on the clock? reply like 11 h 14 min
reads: 15 h 34 min
